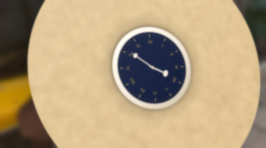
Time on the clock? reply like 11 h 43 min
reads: 3 h 51 min
